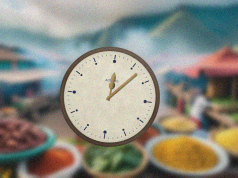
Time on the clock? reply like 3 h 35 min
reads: 12 h 07 min
